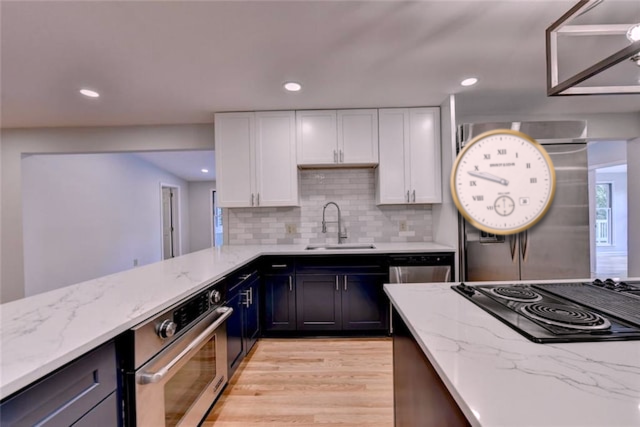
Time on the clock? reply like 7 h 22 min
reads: 9 h 48 min
